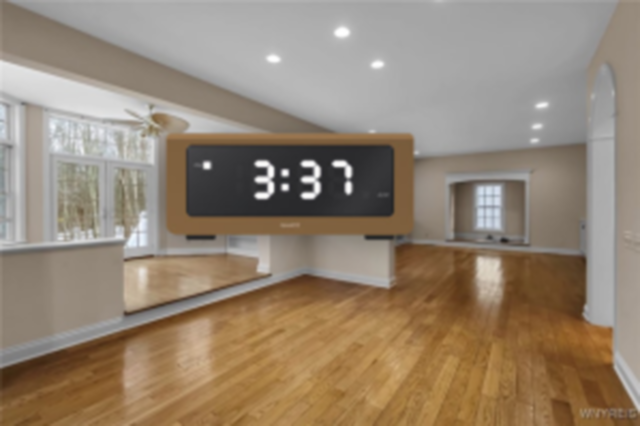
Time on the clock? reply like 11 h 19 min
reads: 3 h 37 min
